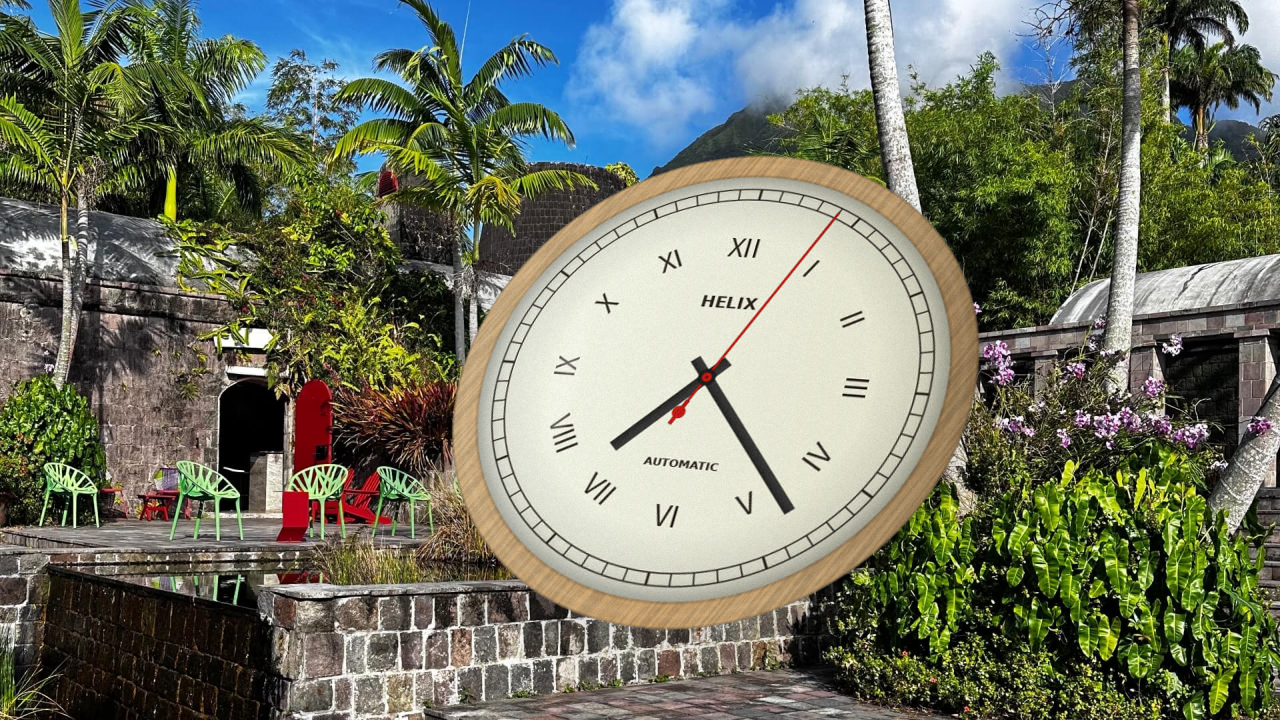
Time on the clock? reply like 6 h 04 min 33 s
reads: 7 h 23 min 04 s
